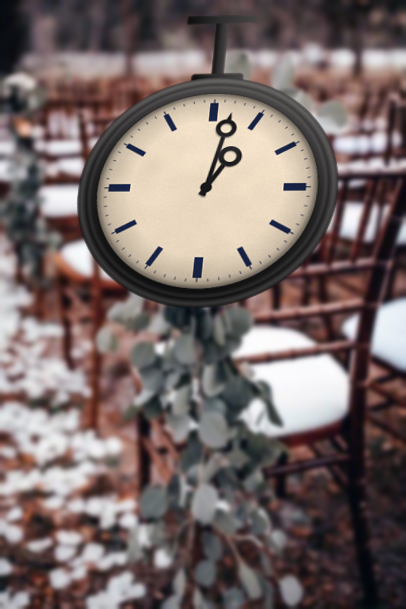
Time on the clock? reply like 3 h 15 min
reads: 1 h 02 min
